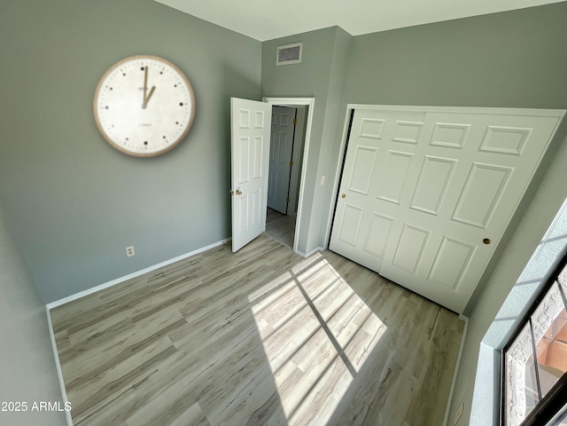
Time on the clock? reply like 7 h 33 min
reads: 1 h 01 min
